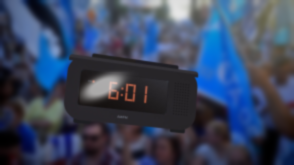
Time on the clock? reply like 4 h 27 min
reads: 6 h 01 min
